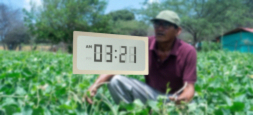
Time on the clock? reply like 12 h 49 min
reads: 3 h 21 min
